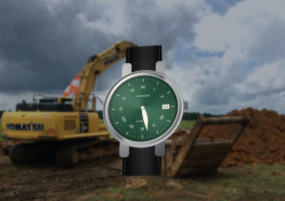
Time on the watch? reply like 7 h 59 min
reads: 5 h 28 min
